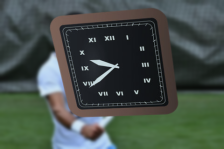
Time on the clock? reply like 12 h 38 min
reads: 9 h 39 min
